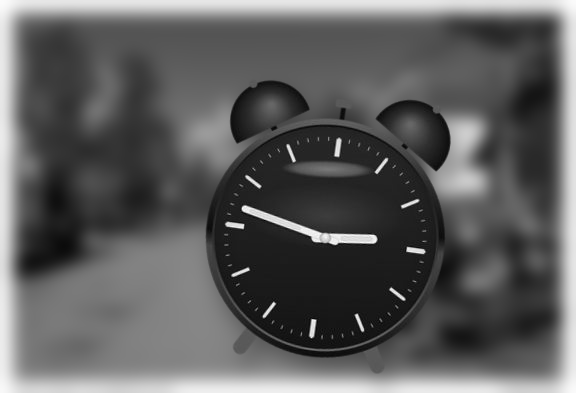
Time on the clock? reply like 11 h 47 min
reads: 2 h 47 min
